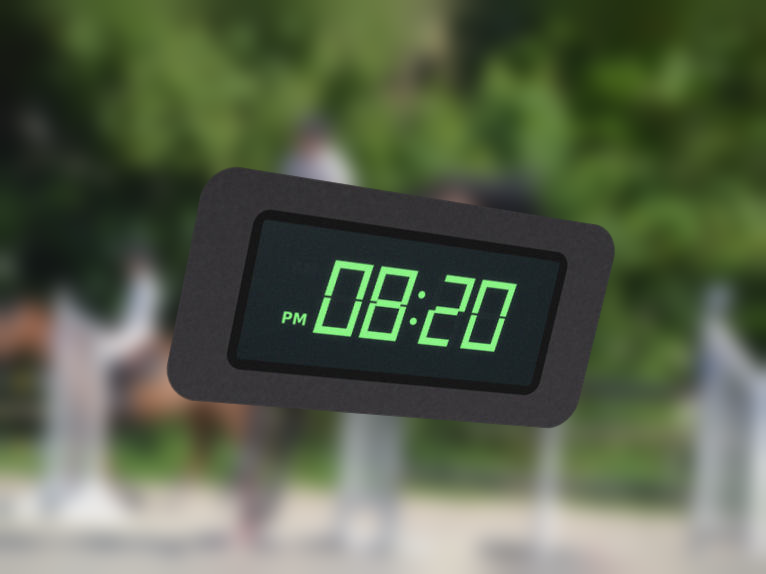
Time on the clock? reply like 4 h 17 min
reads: 8 h 20 min
